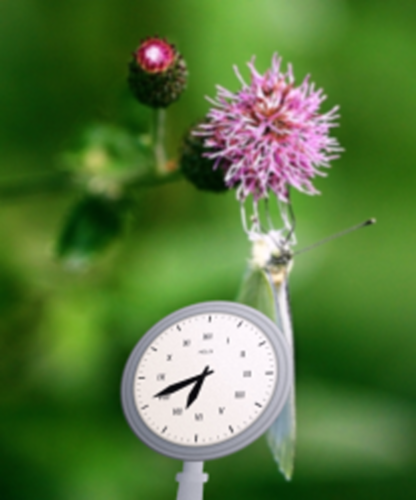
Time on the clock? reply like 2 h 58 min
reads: 6 h 41 min
